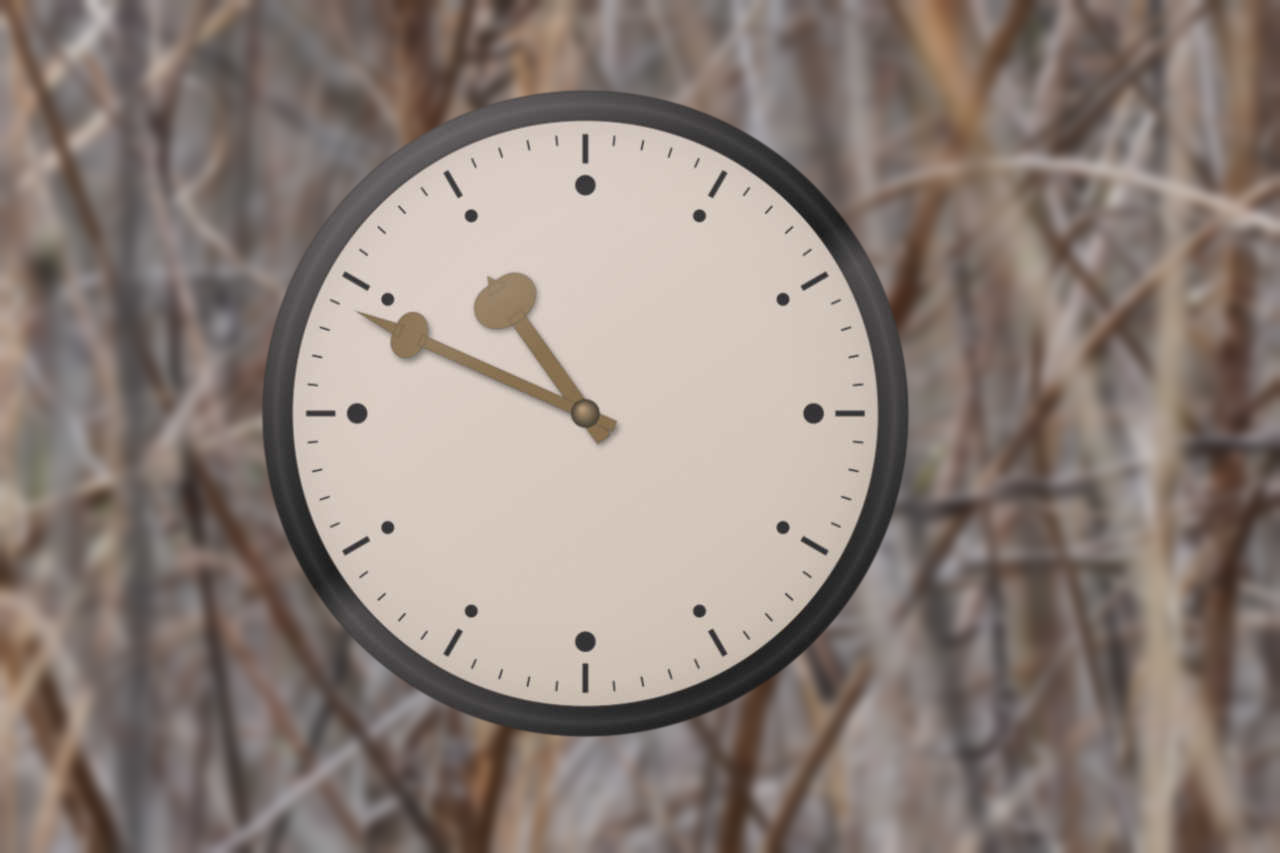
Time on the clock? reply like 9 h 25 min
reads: 10 h 49 min
